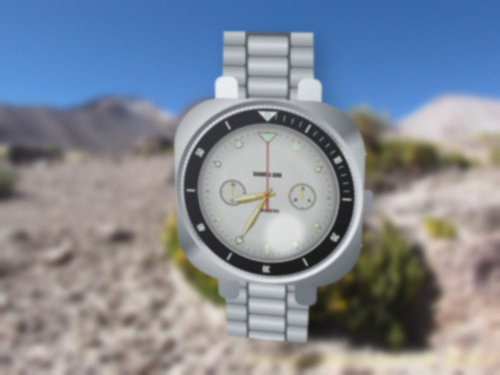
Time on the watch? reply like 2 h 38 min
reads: 8 h 35 min
